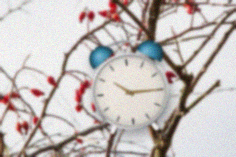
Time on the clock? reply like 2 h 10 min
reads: 10 h 15 min
